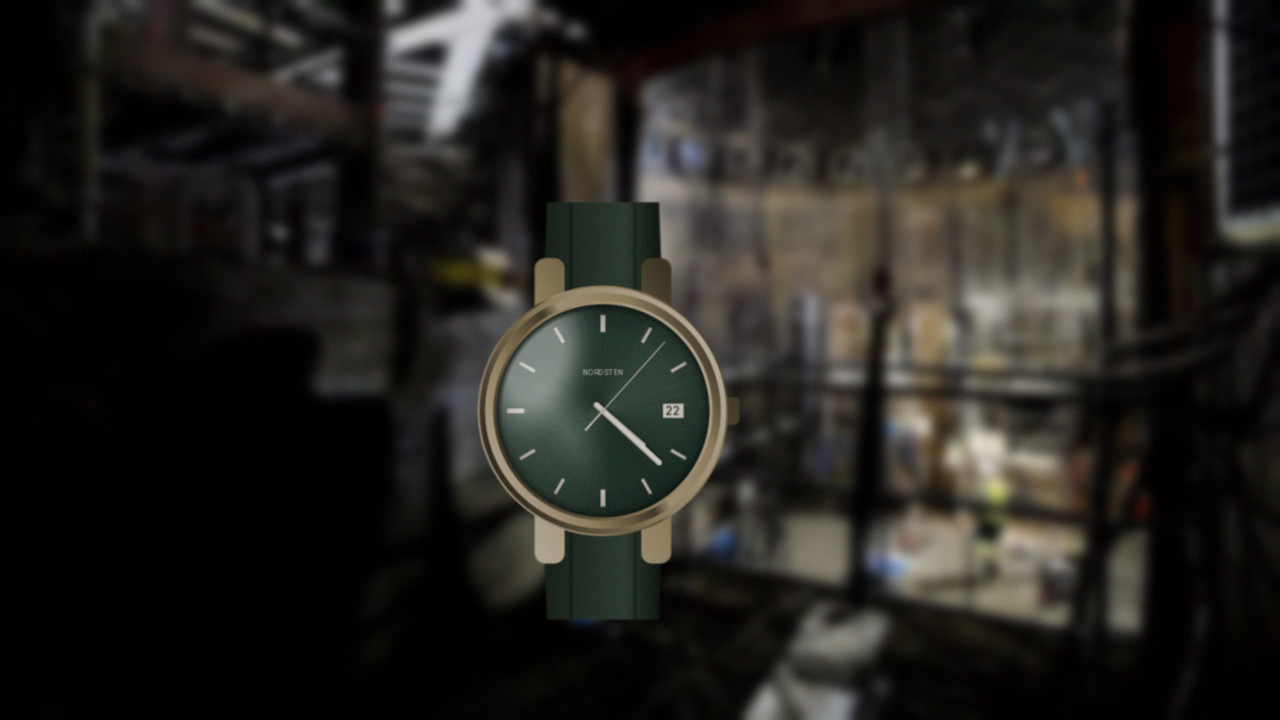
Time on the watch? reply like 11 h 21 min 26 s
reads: 4 h 22 min 07 s
